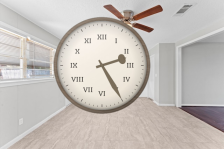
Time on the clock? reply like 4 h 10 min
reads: 2 h 25 min
